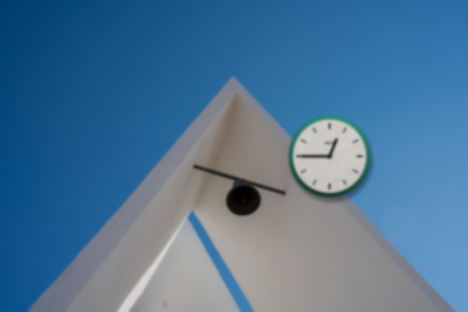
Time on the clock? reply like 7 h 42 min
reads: 12 h 45 min
